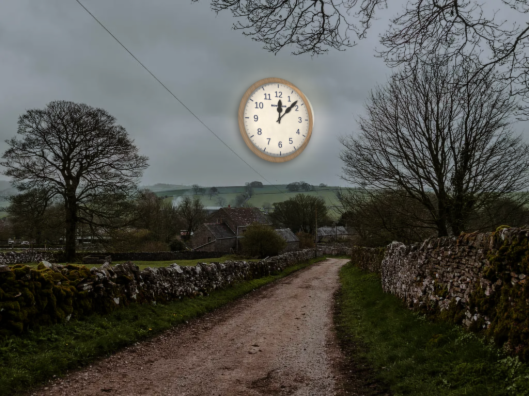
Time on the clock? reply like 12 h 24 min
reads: 12 h 08 min
